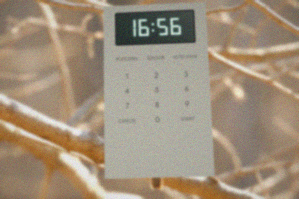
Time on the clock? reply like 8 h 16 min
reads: 16 h 56 min
